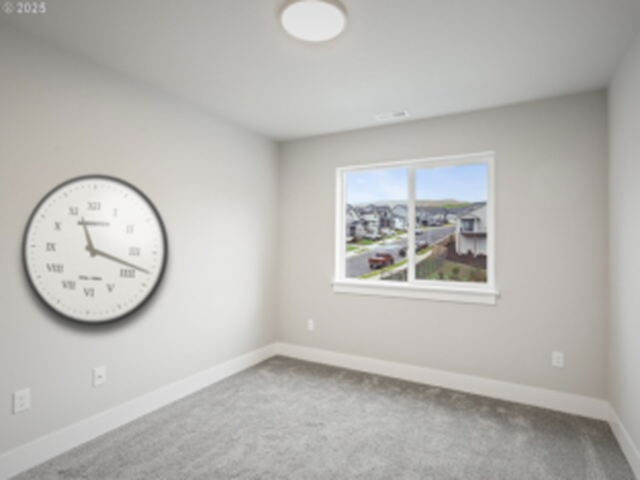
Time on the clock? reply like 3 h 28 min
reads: 11 h 18 min
